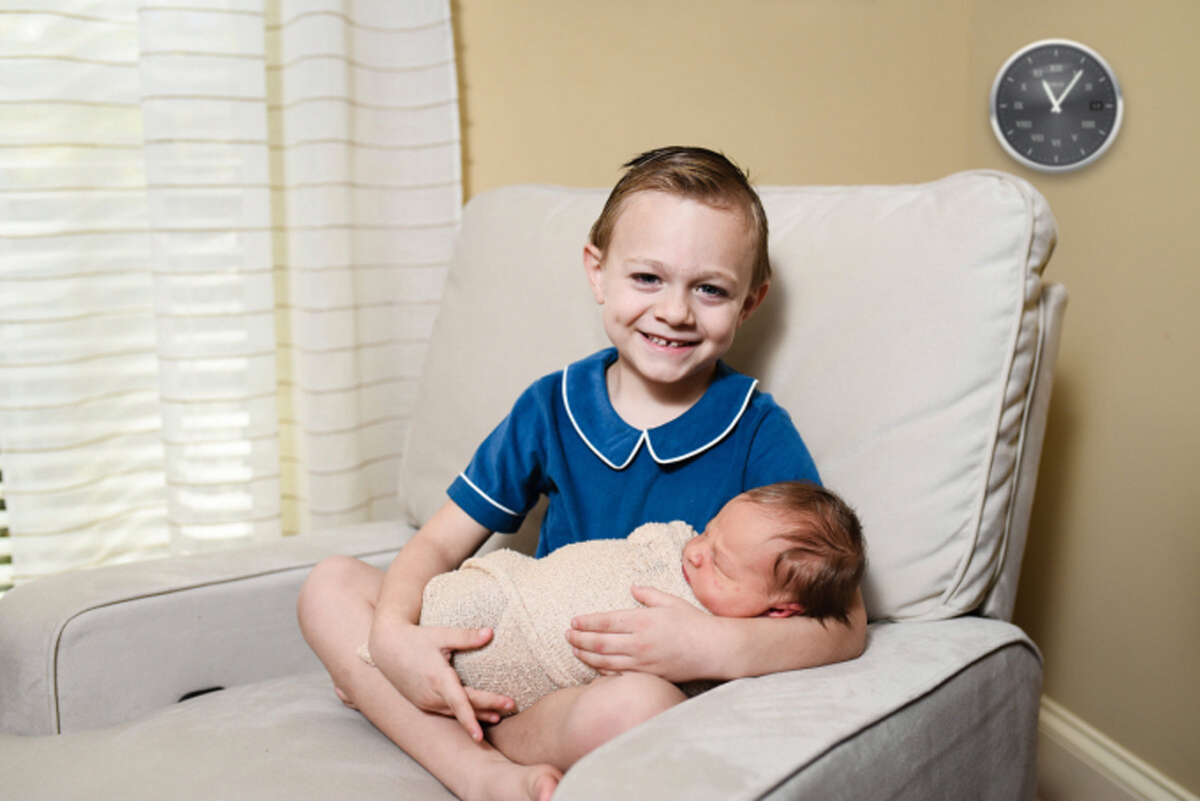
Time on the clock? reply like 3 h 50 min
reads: 11 h 06 min
